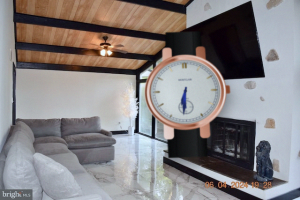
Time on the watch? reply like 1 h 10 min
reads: 6 h 31 min
